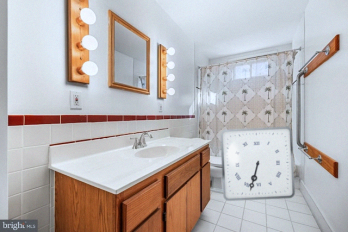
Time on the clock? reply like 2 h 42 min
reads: 6 h 33 min
